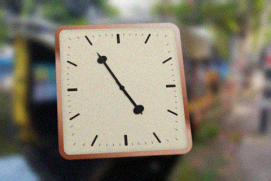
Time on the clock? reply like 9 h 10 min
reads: 4 h 55 min
